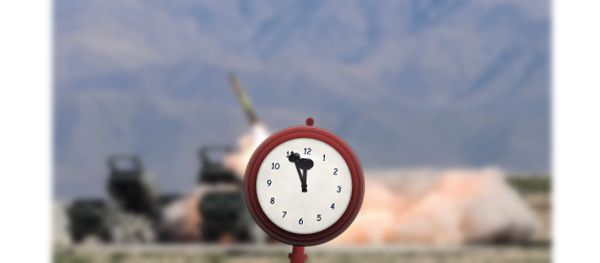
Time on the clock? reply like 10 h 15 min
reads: 11 h 56 min
